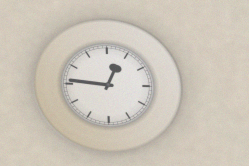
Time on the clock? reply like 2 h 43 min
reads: 12 h 46 min
